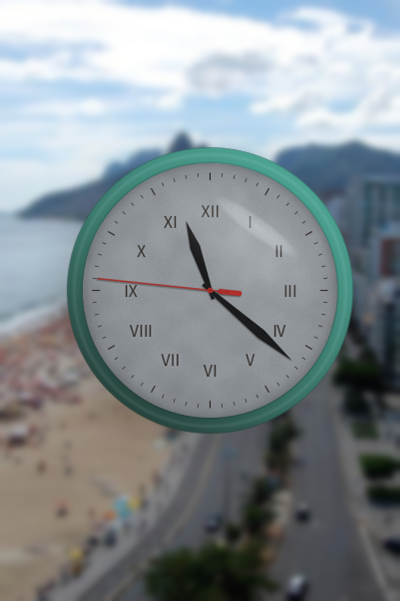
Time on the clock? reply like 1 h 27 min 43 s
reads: 11 h 21 min 46 s
